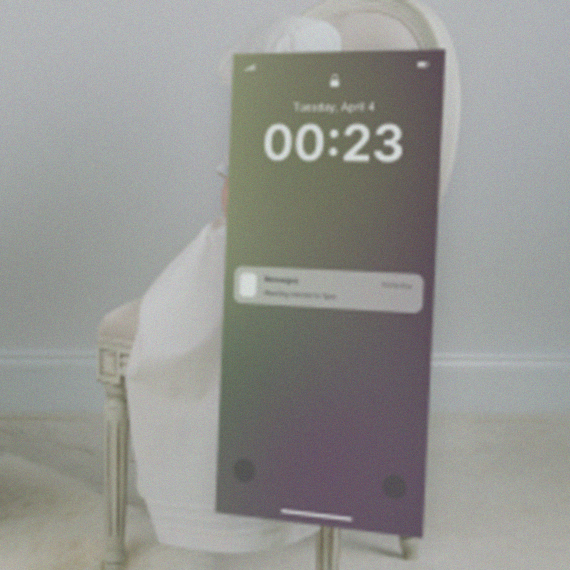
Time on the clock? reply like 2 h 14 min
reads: 0 h 23 min
